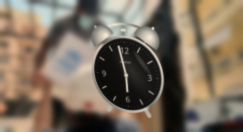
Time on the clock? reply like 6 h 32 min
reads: 5 h 58 min
